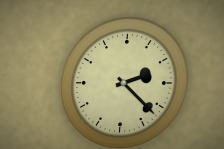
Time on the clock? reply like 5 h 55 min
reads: 2 h 22 min
